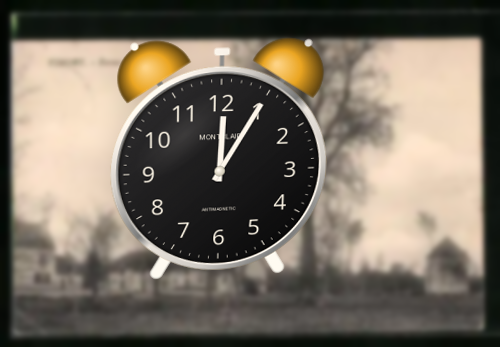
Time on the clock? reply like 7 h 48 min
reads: 12 h 05 min
